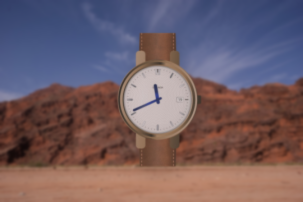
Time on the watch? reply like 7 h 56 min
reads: 11 h 41 min
